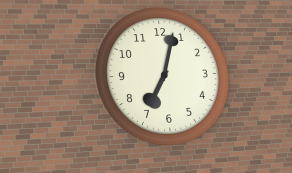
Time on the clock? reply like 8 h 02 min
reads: 7 h 03 min
